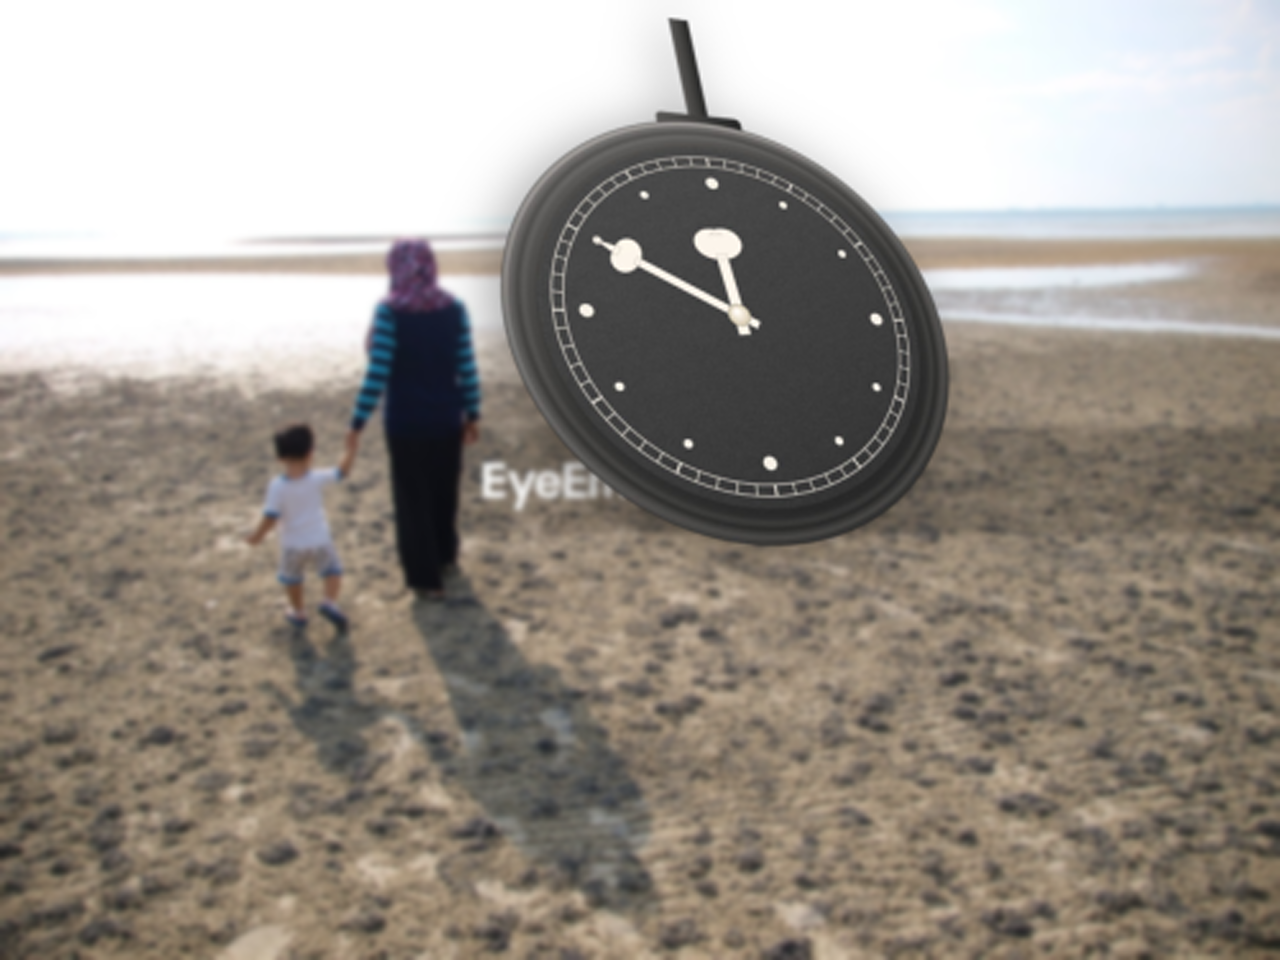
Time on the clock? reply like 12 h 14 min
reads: 11 h 50 min
